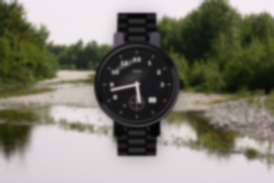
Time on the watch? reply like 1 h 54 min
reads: 5 h 43 min
